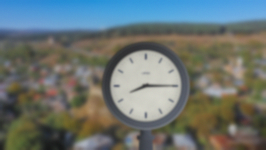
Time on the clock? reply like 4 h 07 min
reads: 8 h 15 min
